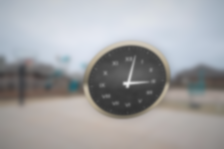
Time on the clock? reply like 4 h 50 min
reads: 3 h 02 min
